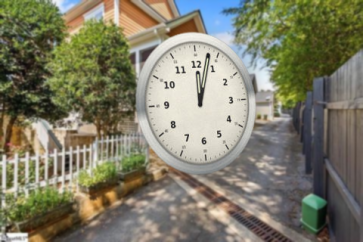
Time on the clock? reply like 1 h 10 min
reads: 12 h 03 min
